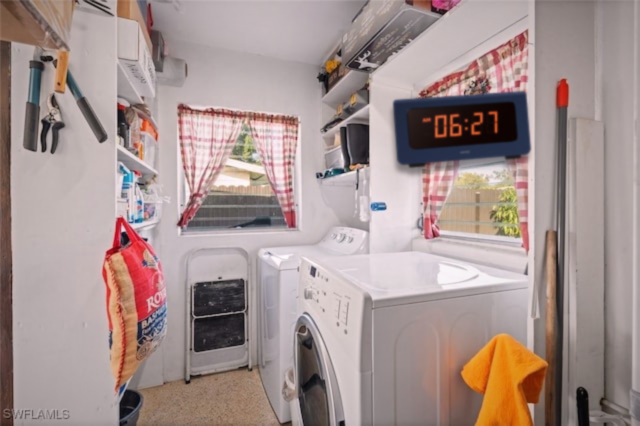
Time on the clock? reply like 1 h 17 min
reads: 6 h 27 min
